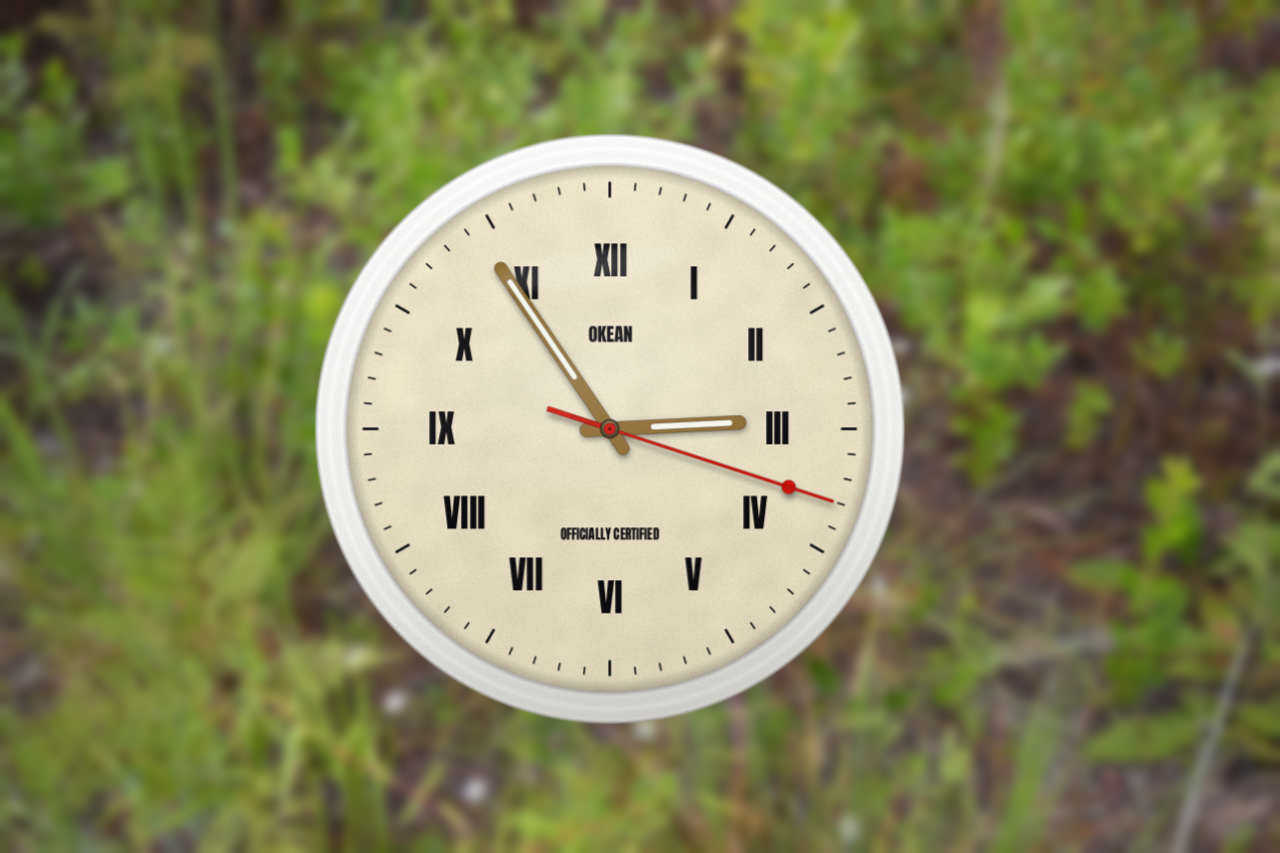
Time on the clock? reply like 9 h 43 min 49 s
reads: 2 h 54 min 18 s
